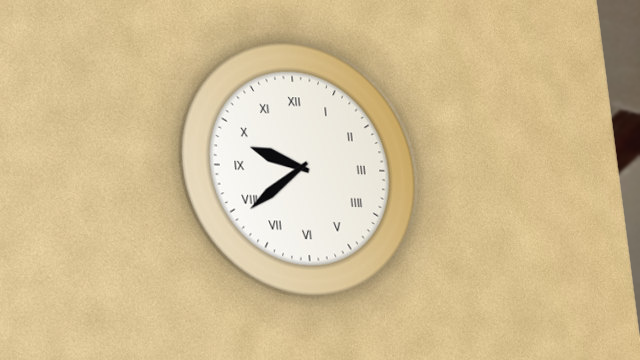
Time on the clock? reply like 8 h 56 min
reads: 9 h 39 min
